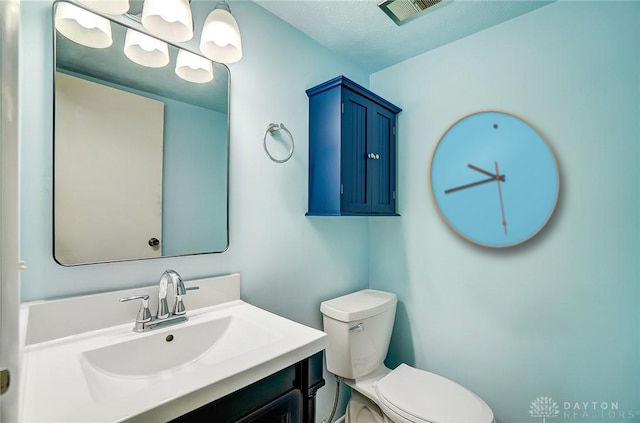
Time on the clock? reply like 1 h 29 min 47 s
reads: 9 h 42 min 29 s
